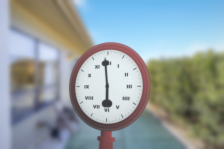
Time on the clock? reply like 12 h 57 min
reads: 5 h 59 min
